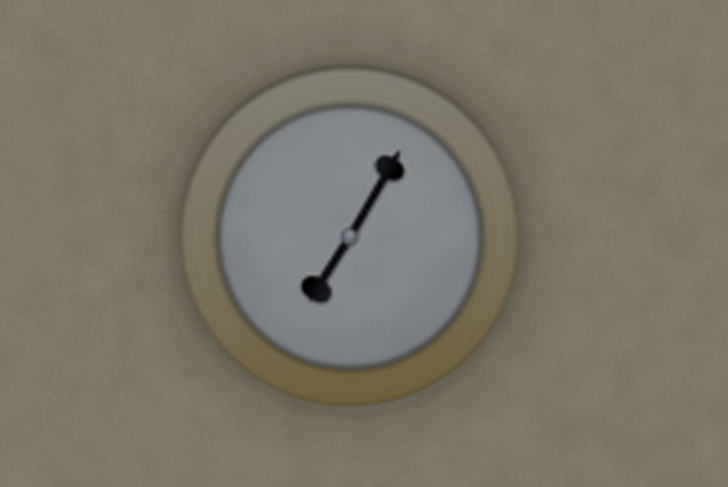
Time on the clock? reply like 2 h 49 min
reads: 7 h 05 min
